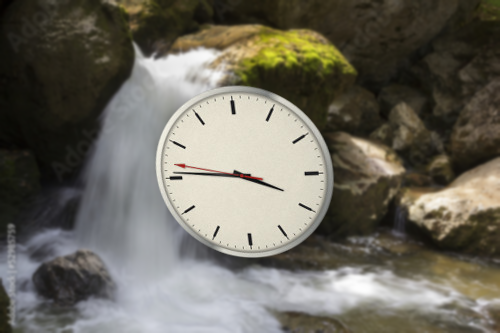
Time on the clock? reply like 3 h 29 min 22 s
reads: 3 h 45 min 47 s
